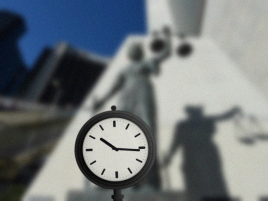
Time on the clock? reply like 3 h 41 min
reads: 10 h 16 min
